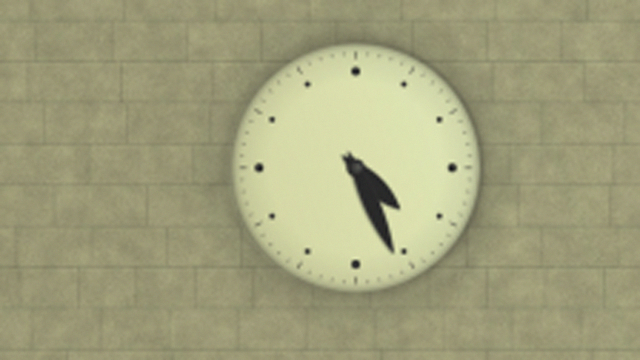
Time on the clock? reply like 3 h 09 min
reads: 4 h 26 min
